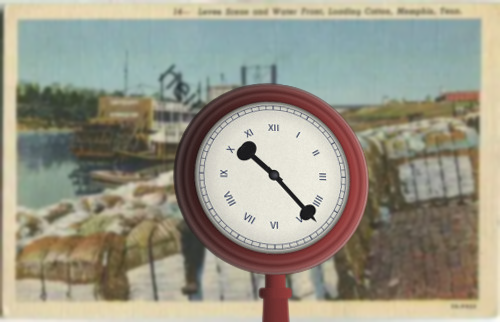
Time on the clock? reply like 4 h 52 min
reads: 10 h 23 min
